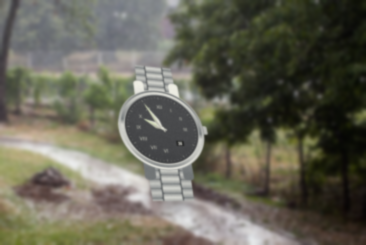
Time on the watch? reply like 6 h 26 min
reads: 9 h 55 min
